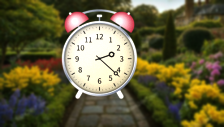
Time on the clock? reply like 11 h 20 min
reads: 2 h 22 min
